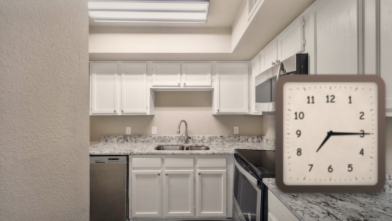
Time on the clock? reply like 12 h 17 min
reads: 7 h 15 min
